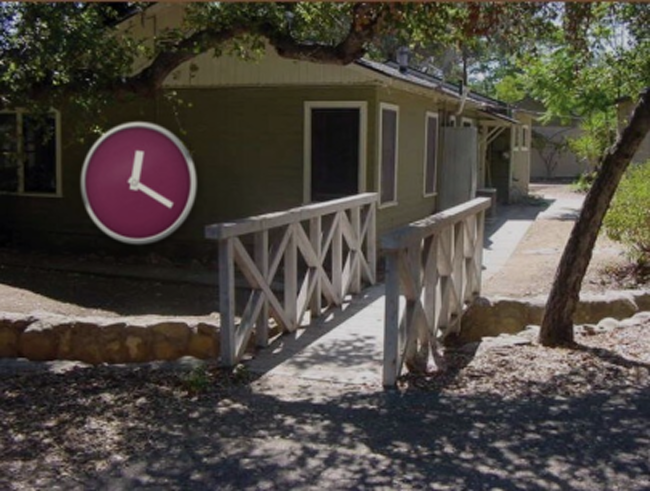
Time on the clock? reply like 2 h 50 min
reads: 12 h 20 min
